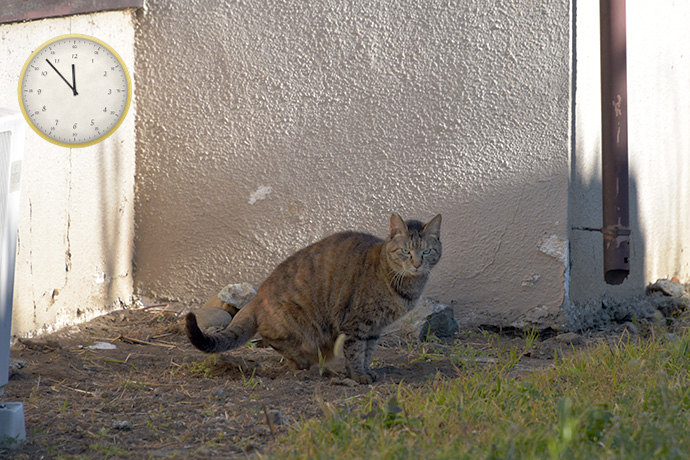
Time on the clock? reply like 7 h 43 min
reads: 11 h 53 min
